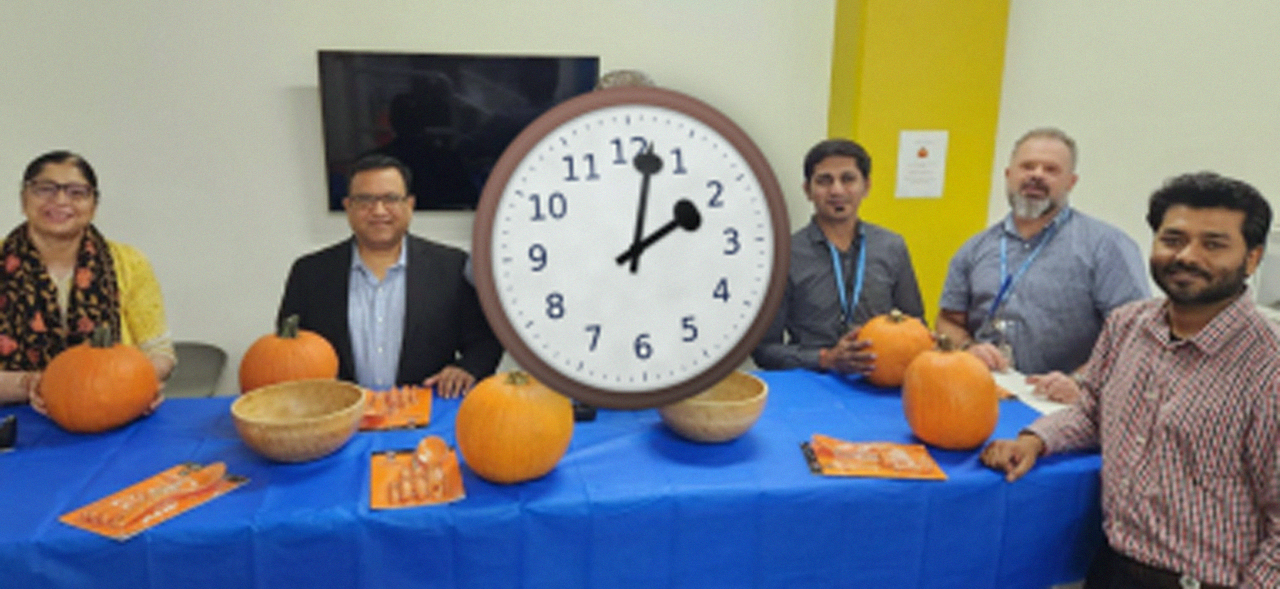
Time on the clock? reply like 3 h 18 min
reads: 2 h 02 min
